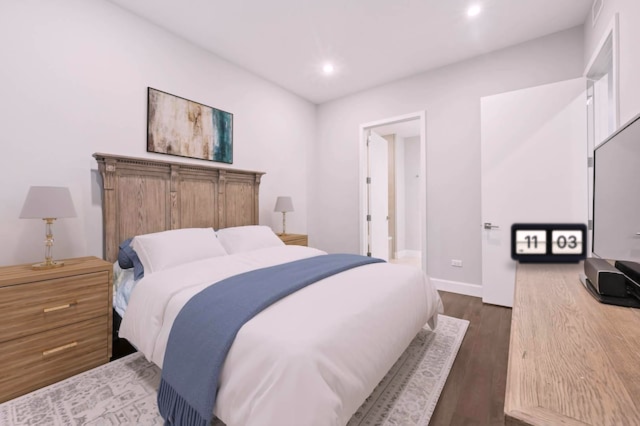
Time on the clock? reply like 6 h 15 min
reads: 11 h 03 min
